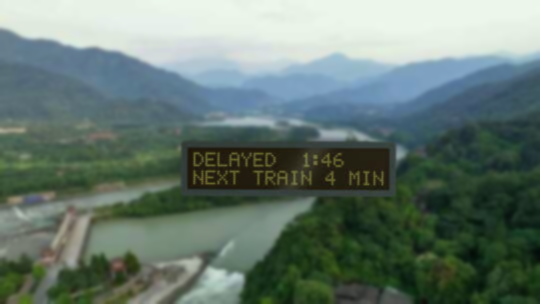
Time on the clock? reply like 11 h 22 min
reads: 1 h 46 min
